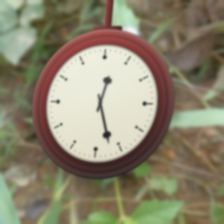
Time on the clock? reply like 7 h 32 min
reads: 12 h 27 min
